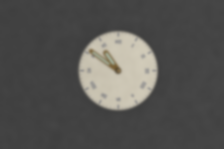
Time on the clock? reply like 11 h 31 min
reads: 10 h 51 min
